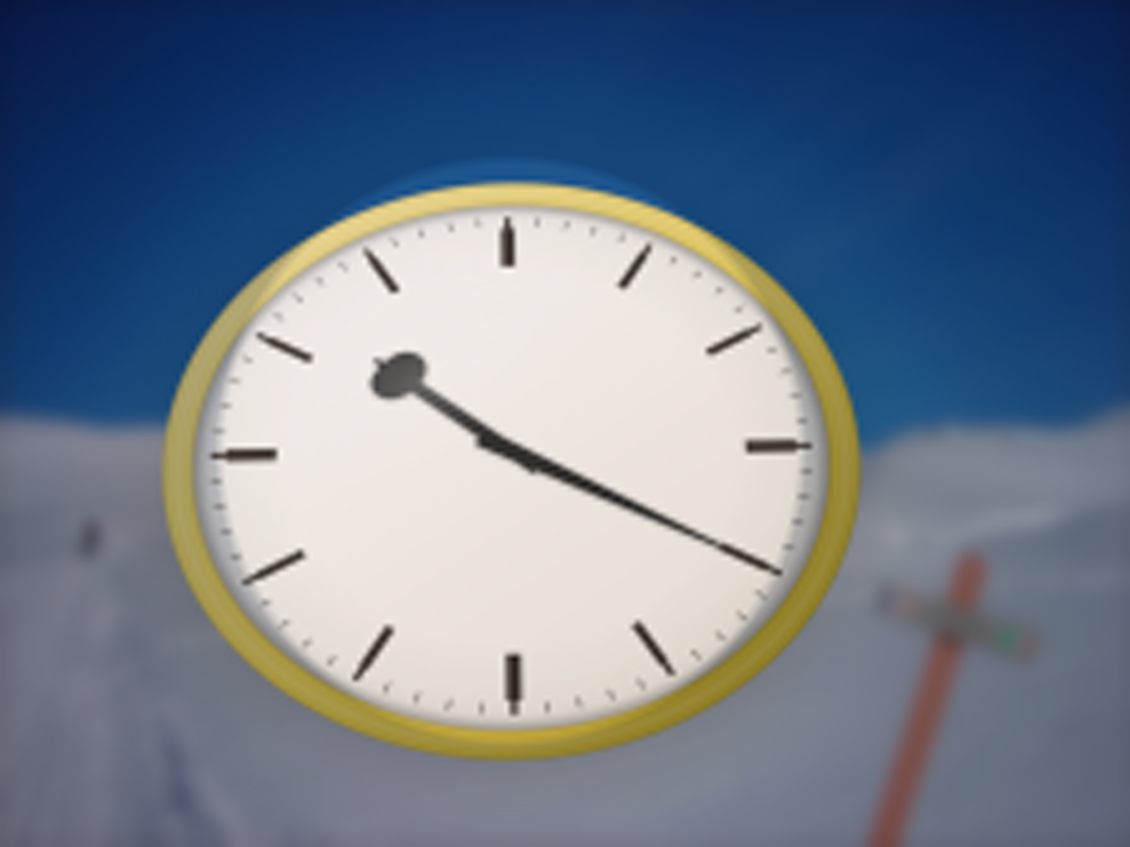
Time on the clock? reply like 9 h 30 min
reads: 10 h 20 min
